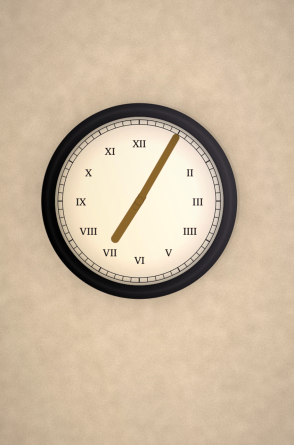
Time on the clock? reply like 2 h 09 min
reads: 7 h 05 min
